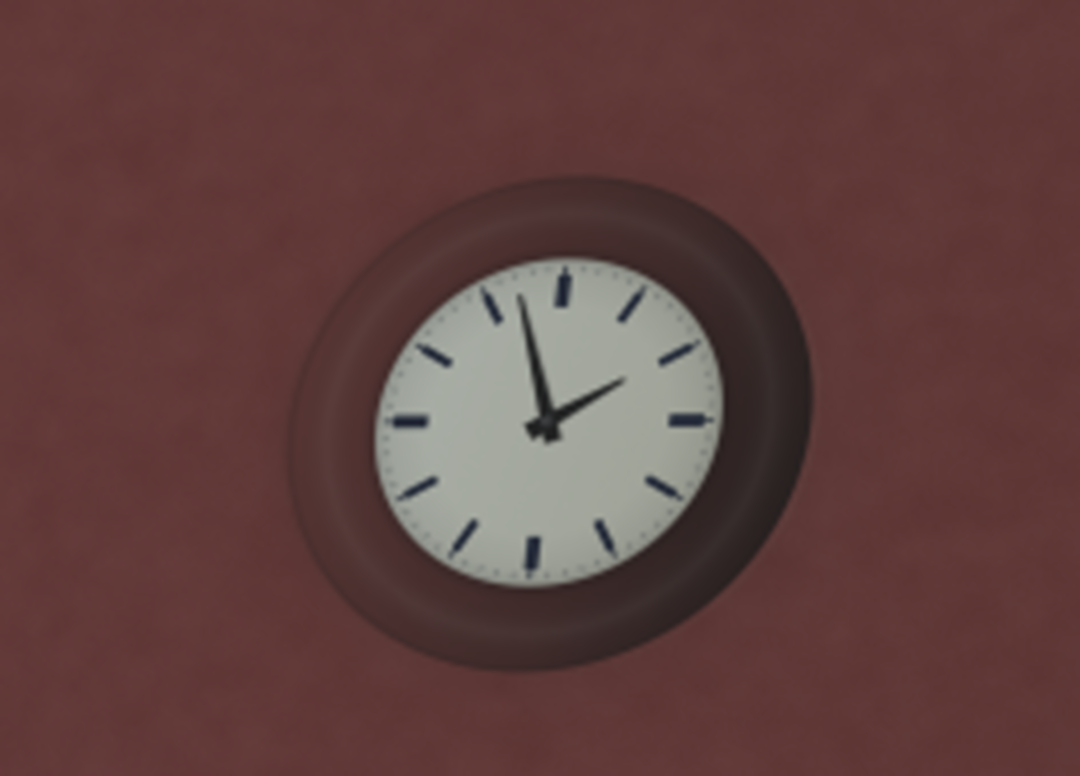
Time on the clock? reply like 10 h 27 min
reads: 1 h 57 min
